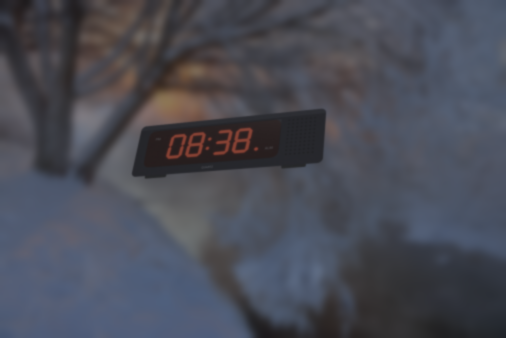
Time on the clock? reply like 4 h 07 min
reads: 8 h 38 min
